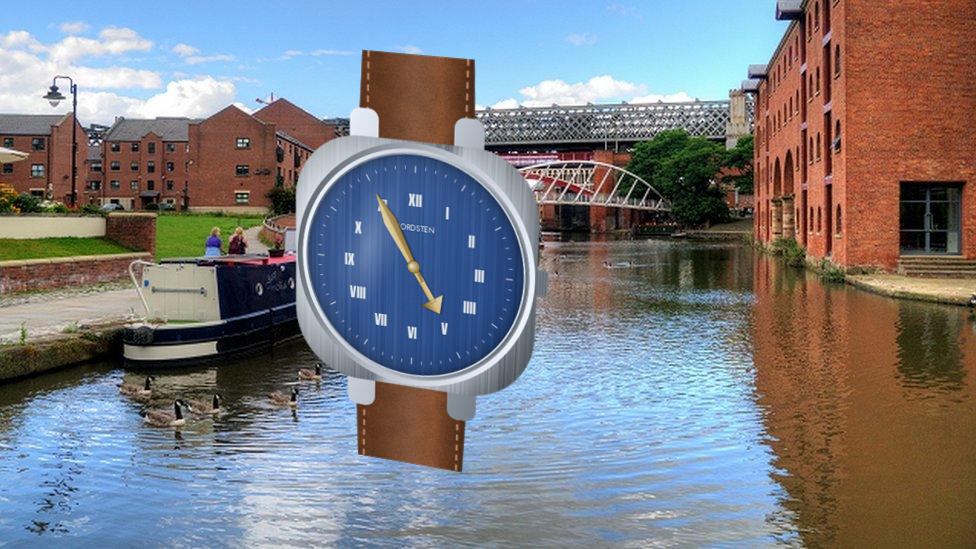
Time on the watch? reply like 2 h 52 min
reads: 4 h 55 min
